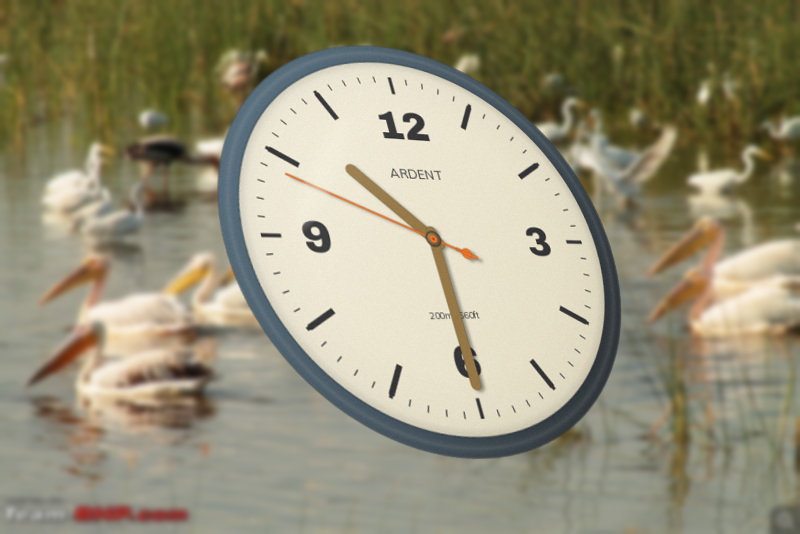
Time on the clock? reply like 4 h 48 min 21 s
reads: 10 h 29 min 49 s
